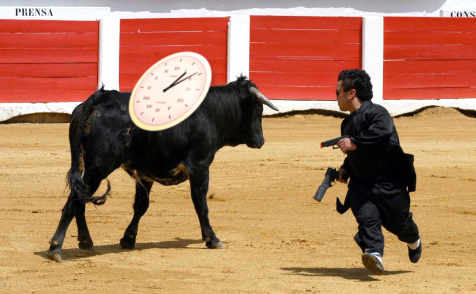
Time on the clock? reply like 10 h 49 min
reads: 1 h 09 min
